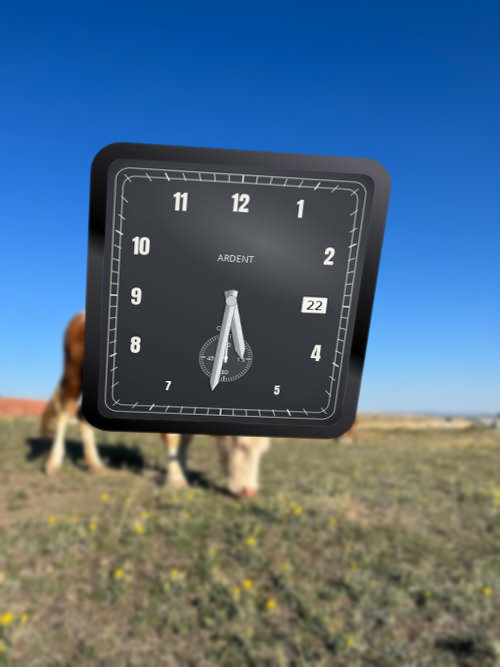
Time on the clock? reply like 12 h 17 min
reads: 5 h 31 min
